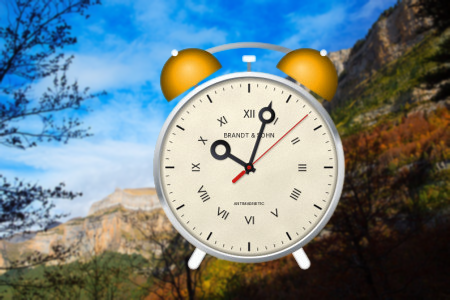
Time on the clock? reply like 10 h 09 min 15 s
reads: 10 h 03 min 08 s
